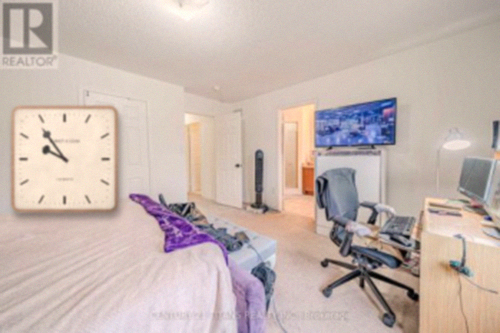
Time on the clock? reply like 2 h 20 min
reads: 9 h 54 min
